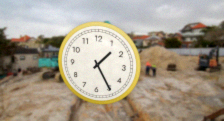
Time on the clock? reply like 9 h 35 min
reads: 1 h 25 min
